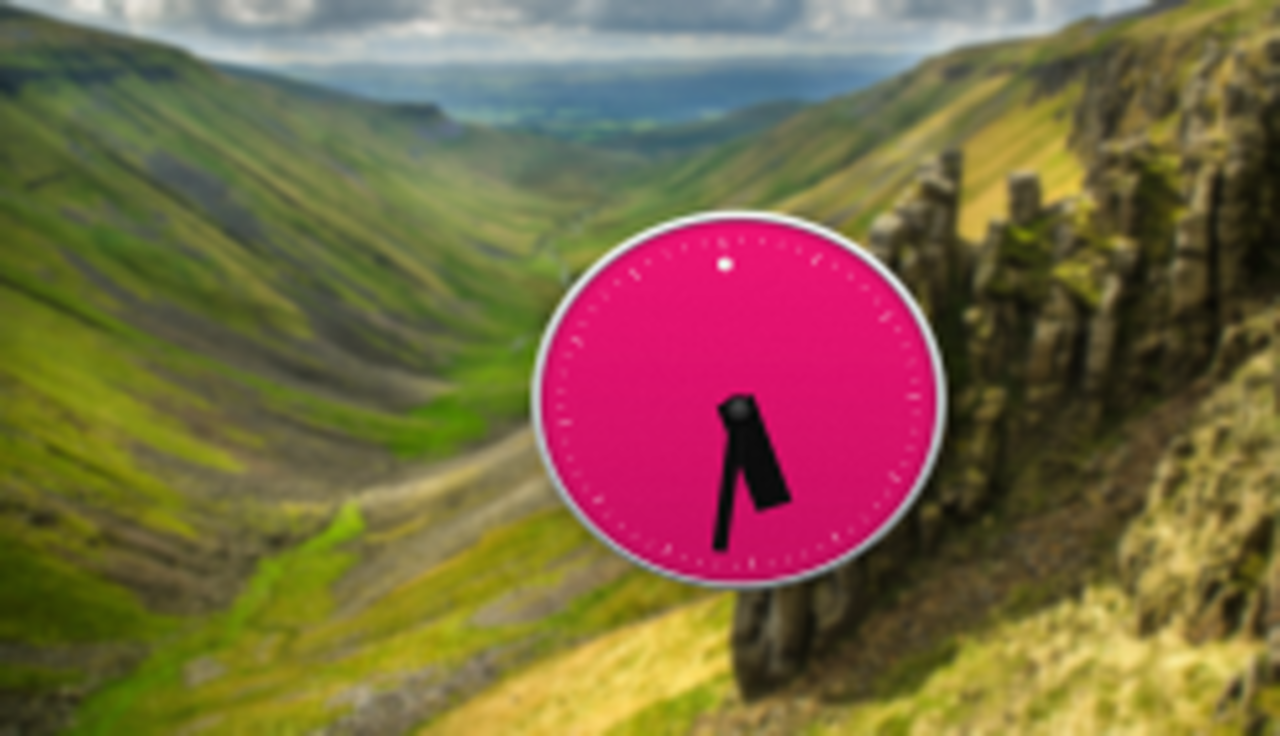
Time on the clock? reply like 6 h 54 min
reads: 5 h 32 min
